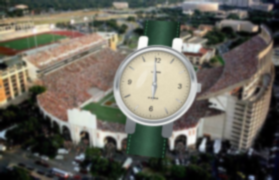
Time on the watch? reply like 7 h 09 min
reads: 5 h 59 min
